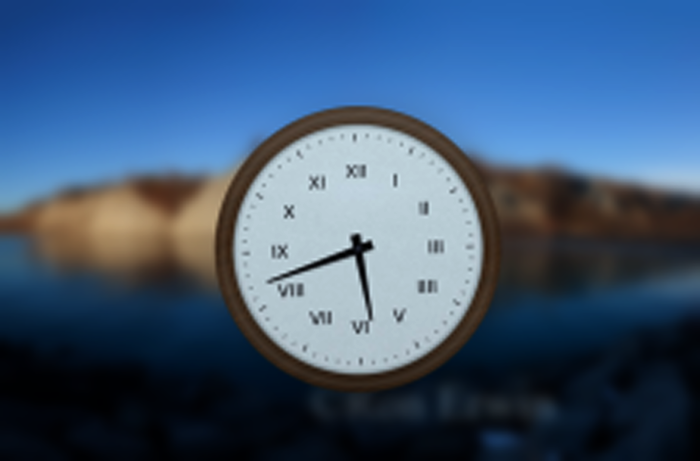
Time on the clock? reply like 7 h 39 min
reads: 5 h 42 min
